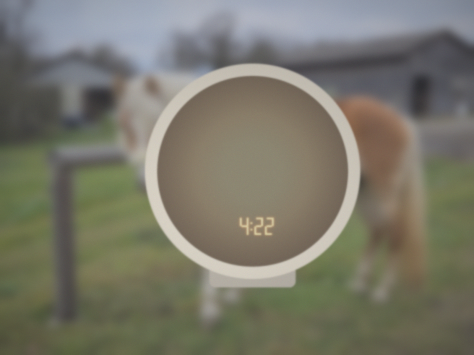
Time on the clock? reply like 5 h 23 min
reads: 4 h 22 min
